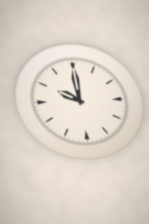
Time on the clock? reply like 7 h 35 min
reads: 10 h 00 min
